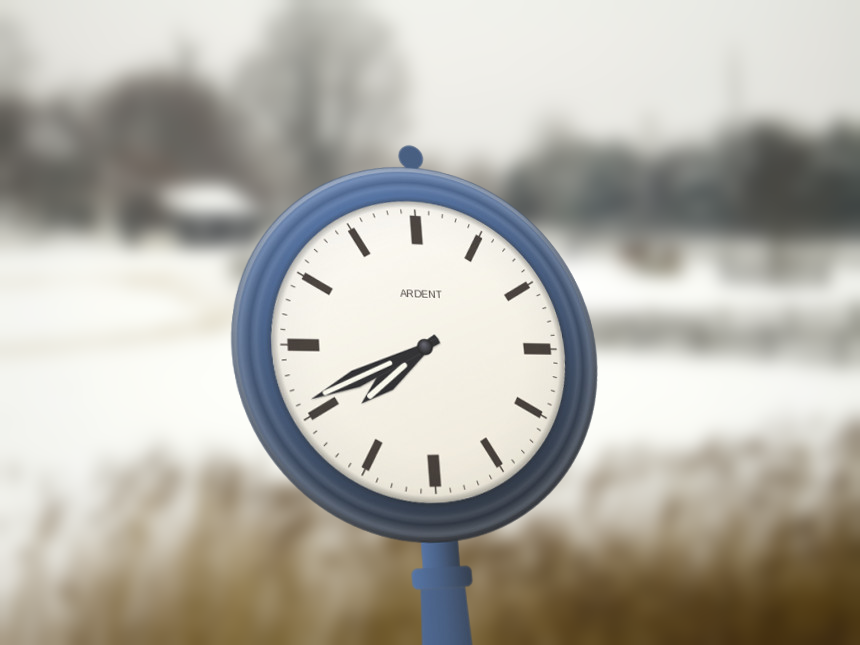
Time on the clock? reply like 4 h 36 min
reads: 7 h 41 min
